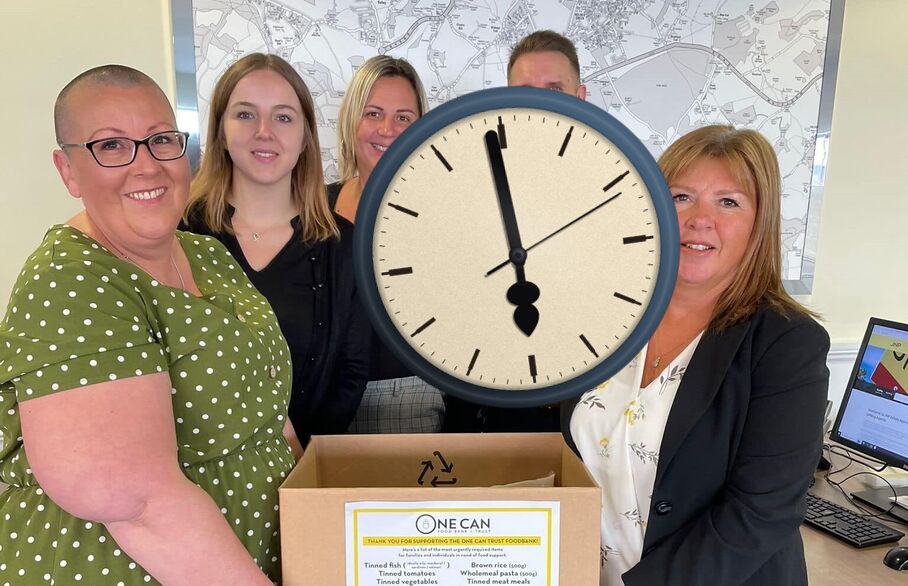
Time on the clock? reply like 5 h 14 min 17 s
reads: 5 h 59 min 11 s
